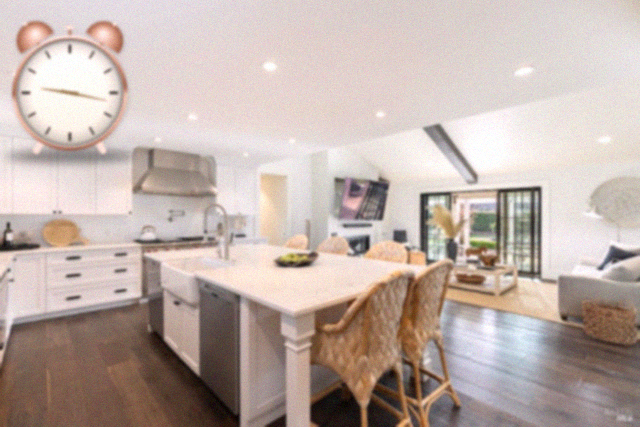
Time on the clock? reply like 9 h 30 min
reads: 9 h 17 min
